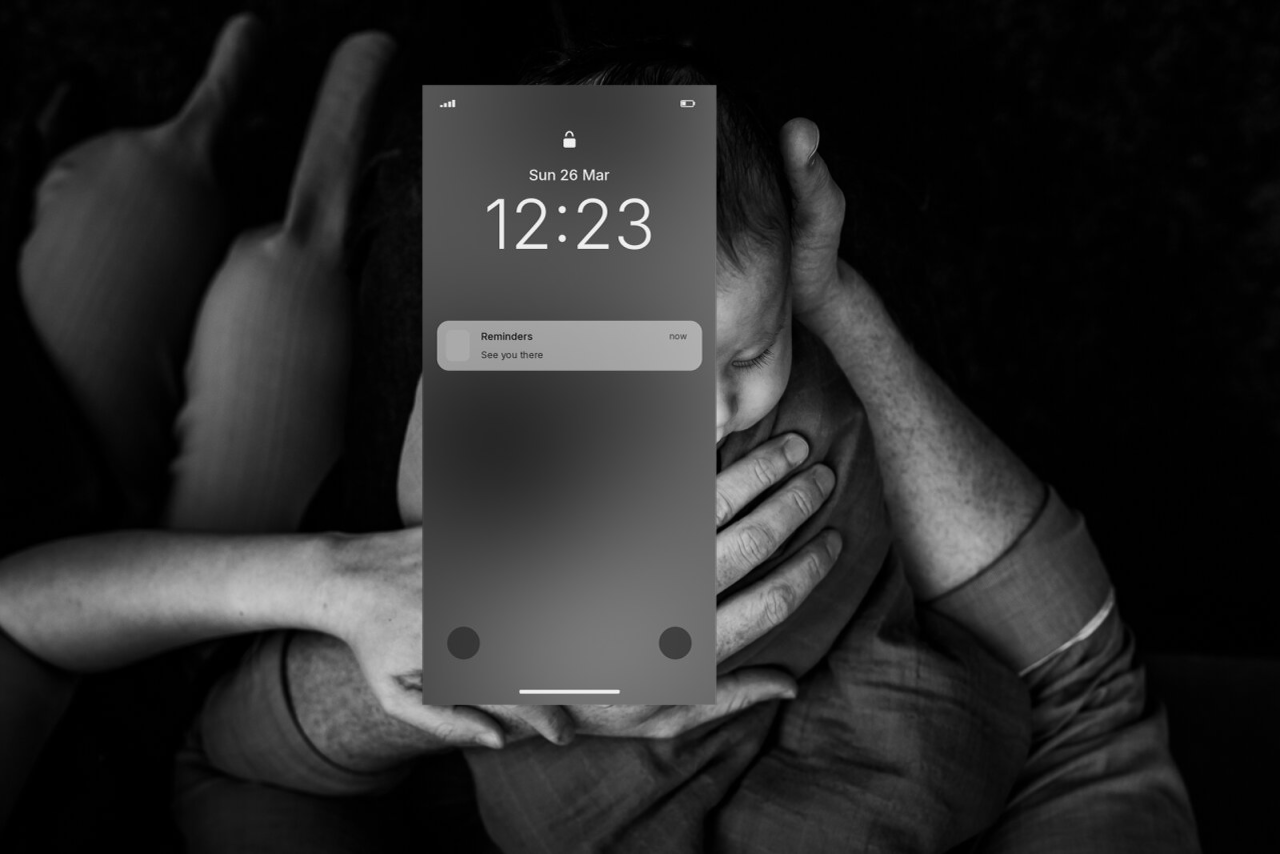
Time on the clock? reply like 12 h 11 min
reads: 12 h 23 min
